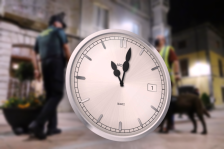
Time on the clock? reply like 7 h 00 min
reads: 11 h 02 min
